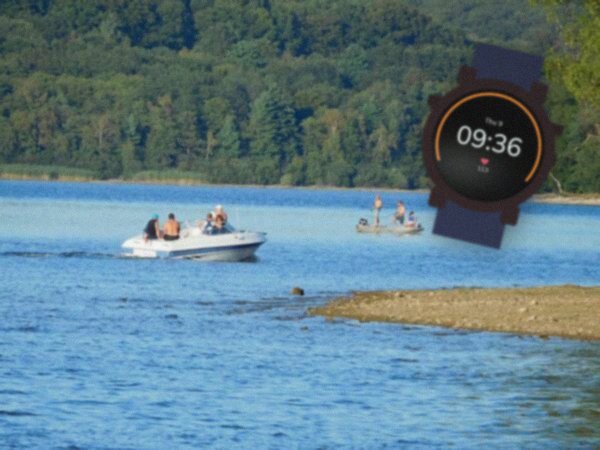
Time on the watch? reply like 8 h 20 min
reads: 9 h 36 min
